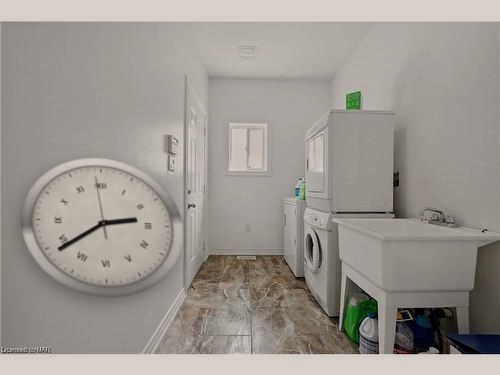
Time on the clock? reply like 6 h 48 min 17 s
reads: 2 h 38 min 59 s
